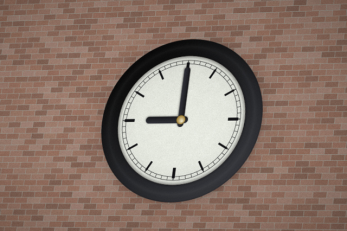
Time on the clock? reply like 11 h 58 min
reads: 9 h 00 min
